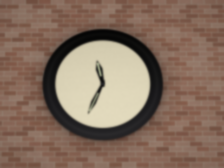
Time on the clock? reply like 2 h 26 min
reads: 11 h 34 min
